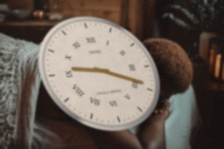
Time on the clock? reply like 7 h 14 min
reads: 9 h 19 min
